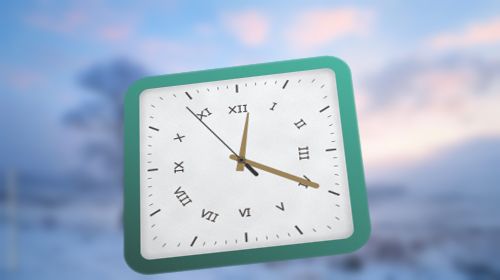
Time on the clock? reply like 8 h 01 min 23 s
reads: 12 h 19 min 54 s
